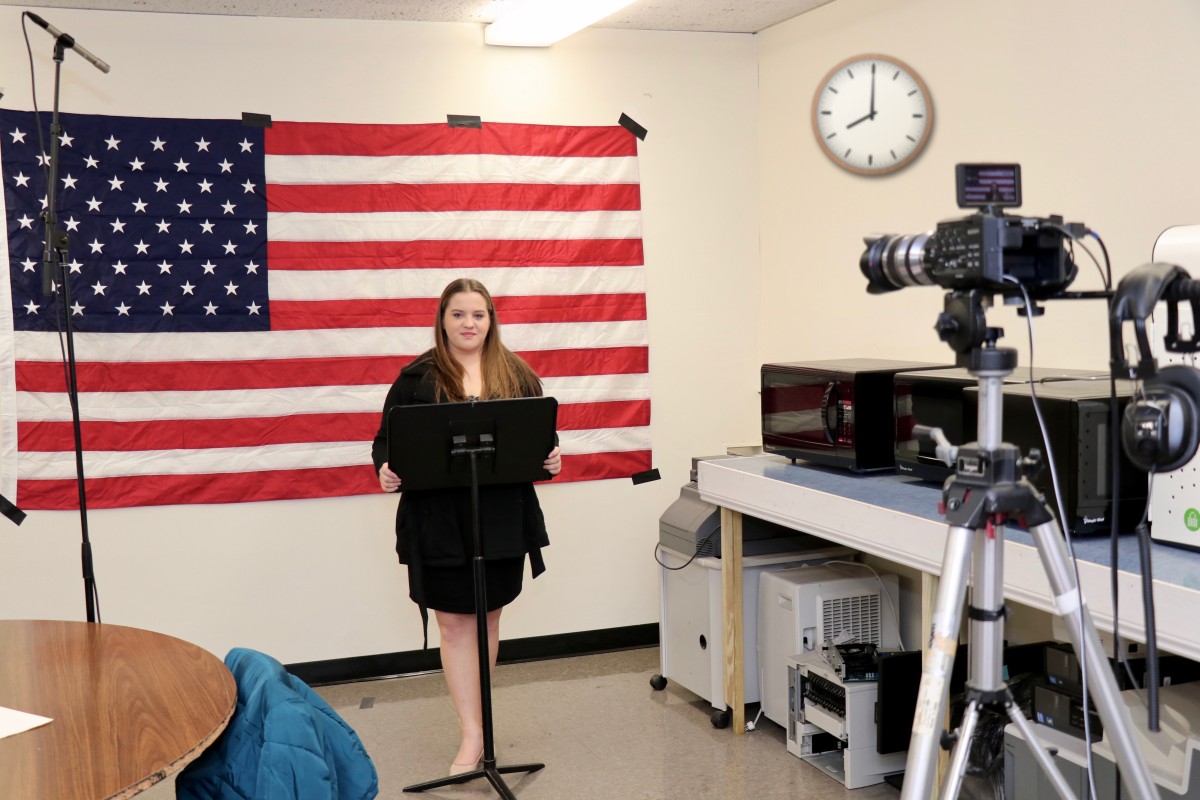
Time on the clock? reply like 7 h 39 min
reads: 8 h 00 min
